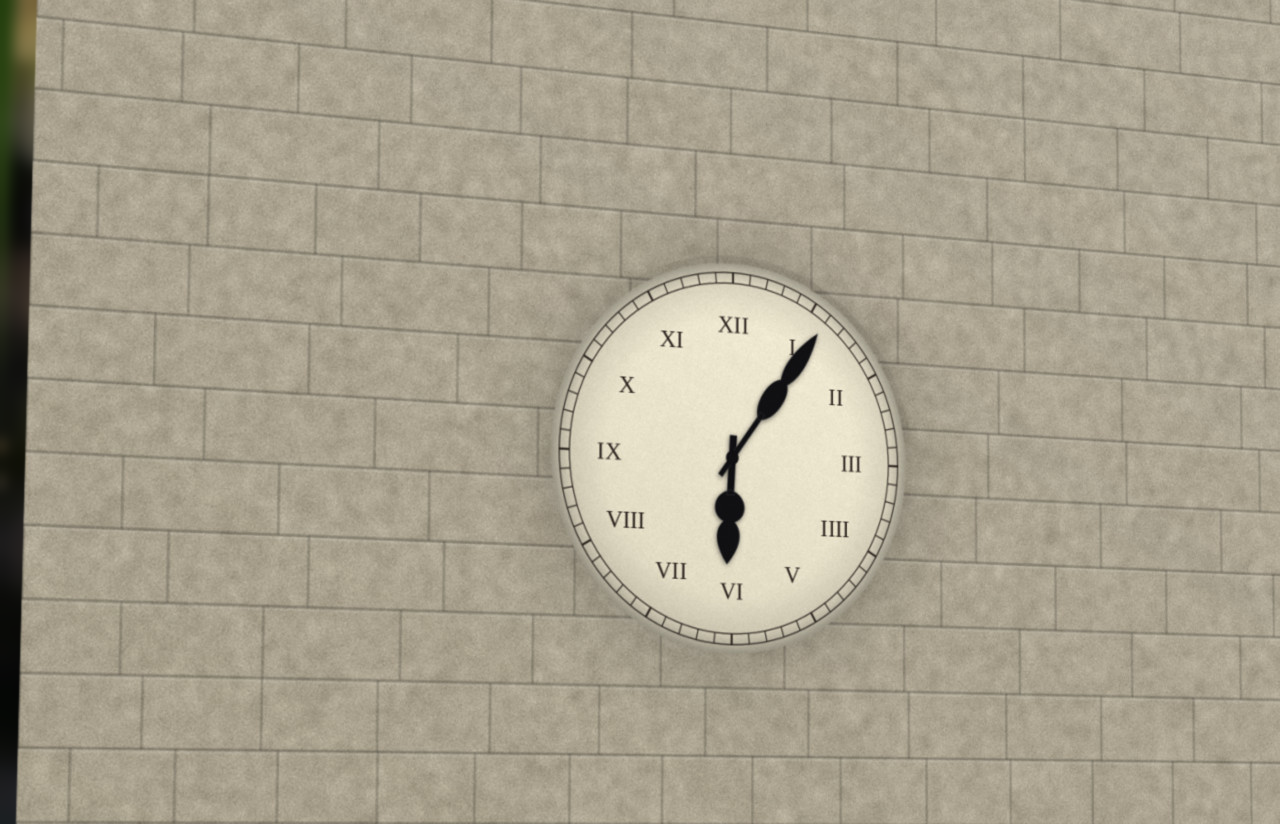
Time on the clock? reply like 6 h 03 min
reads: 6 h 06 min
